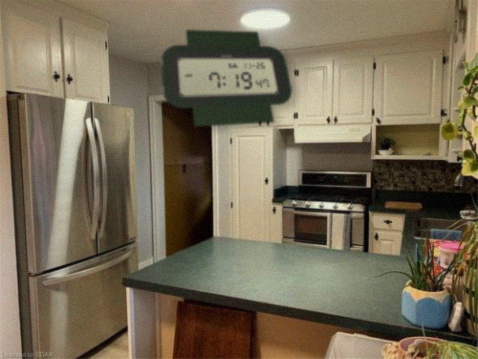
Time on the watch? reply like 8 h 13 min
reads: 7 h 19 min
